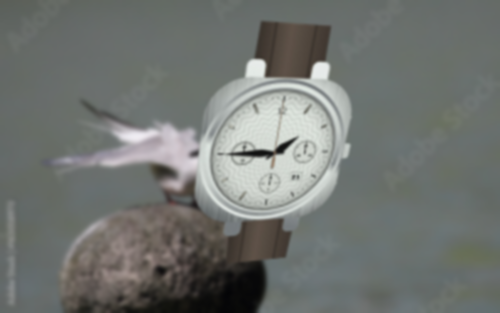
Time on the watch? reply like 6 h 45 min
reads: 1 h 45 min
